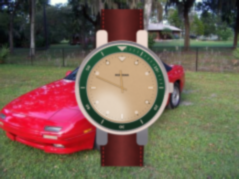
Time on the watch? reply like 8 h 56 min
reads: 11 h 49 min
